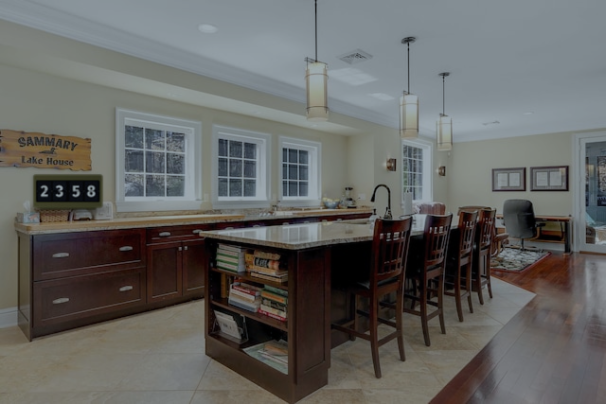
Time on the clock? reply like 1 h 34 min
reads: 23 h 58 min
